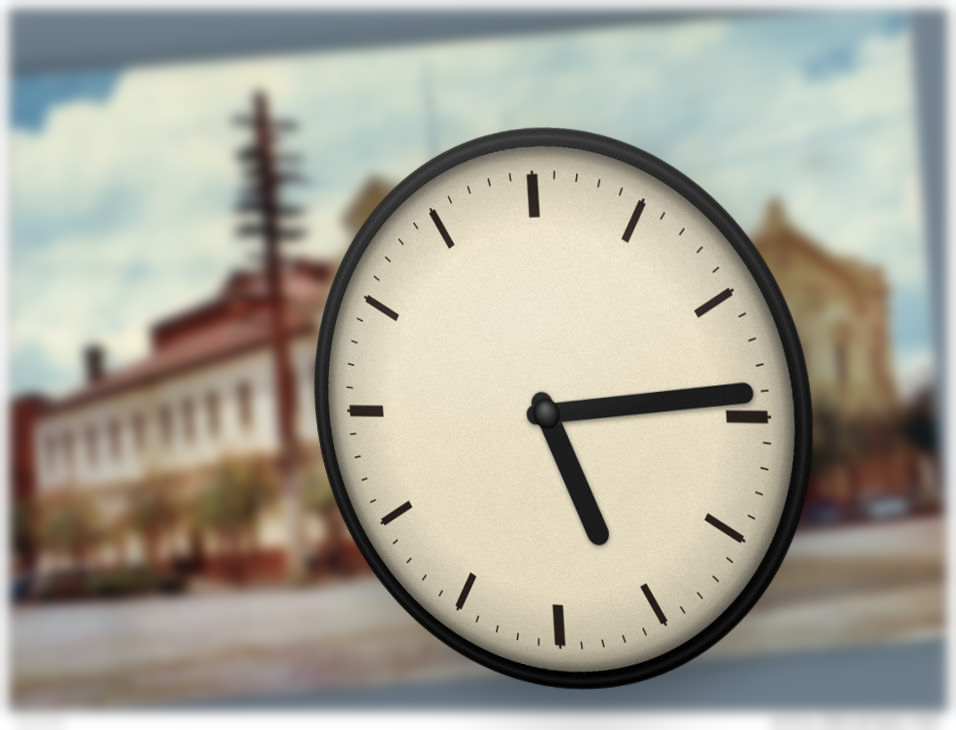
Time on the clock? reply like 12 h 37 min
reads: 5 h 14 min
